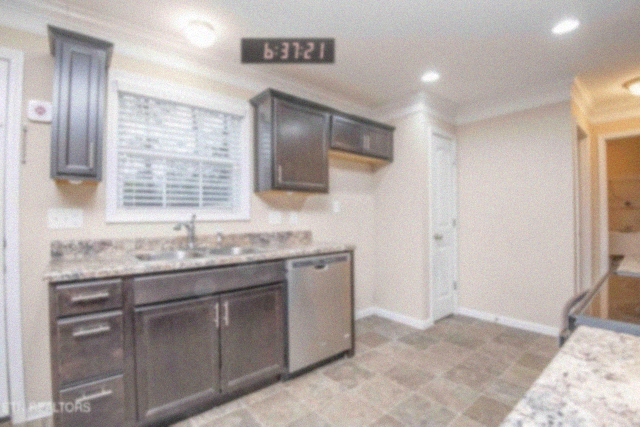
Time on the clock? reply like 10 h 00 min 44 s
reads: 6 h 37 min 21 s
